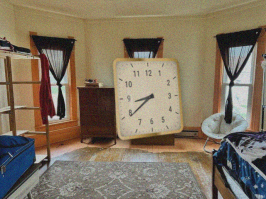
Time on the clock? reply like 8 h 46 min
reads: 8 h 39 min
